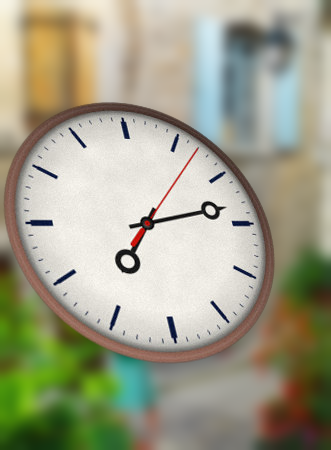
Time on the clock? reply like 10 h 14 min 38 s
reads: 7 h 13 min 07 s
